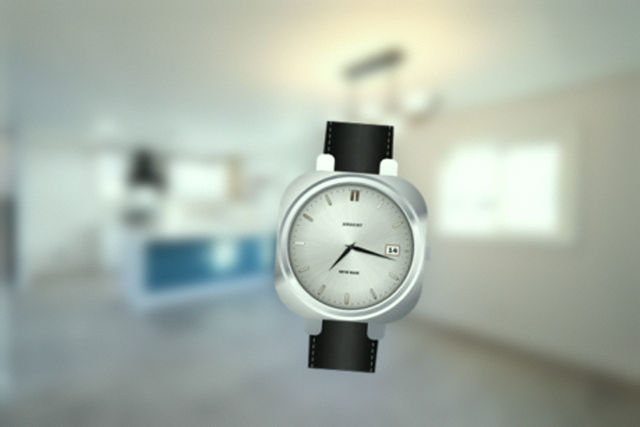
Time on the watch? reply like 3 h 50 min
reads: 7 h 17 min
